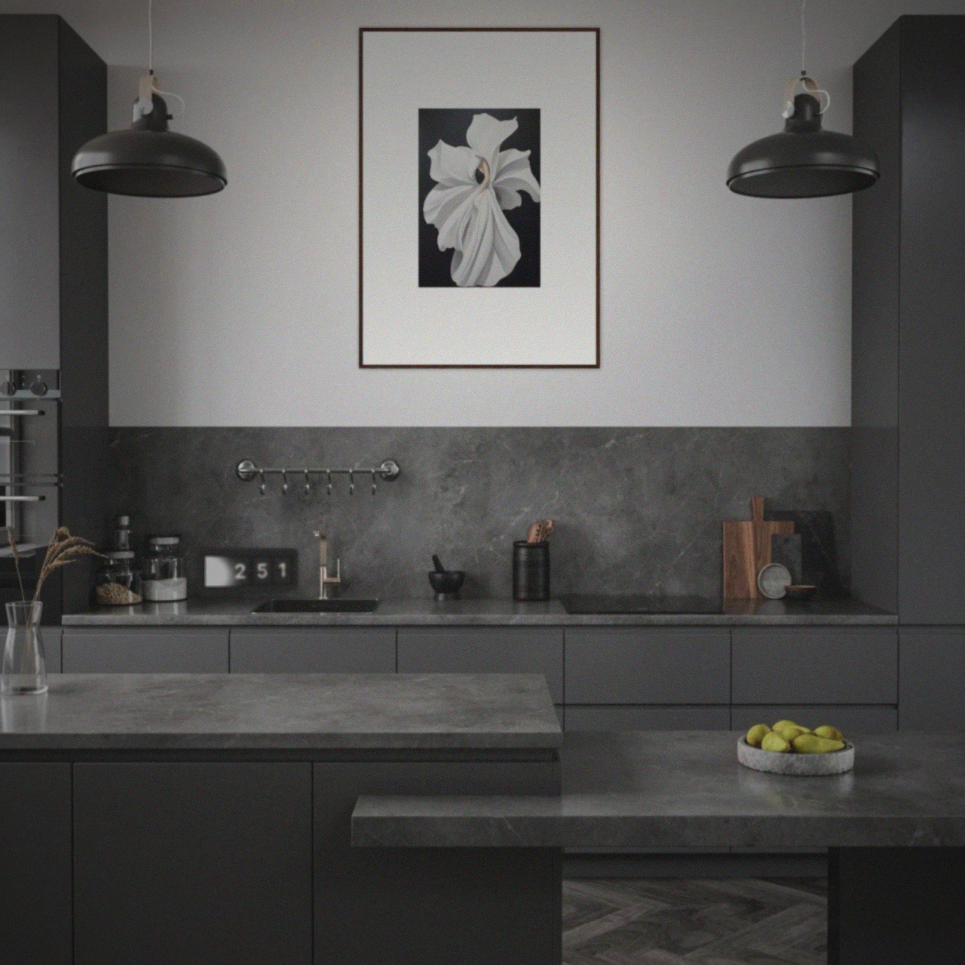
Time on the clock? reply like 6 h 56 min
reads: 2 h 51 min
